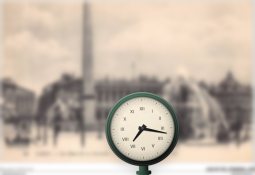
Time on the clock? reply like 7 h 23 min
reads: 7 h 17 min
